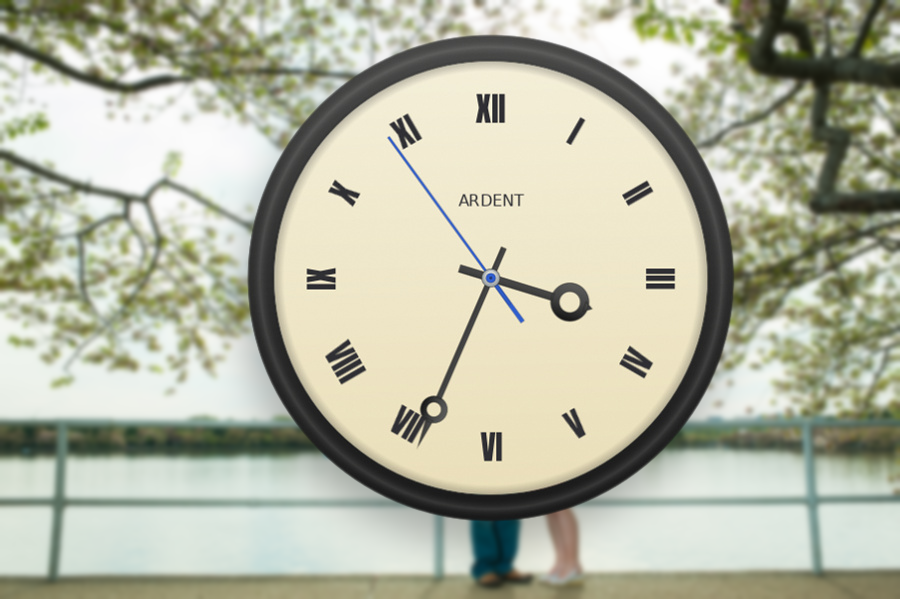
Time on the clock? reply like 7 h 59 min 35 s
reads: 3 h 33 min 54 s
